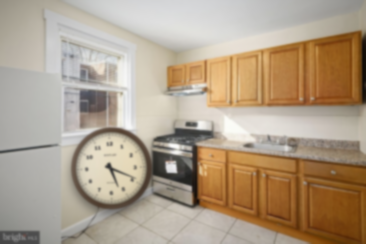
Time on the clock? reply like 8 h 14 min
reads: 5 h 19 min
